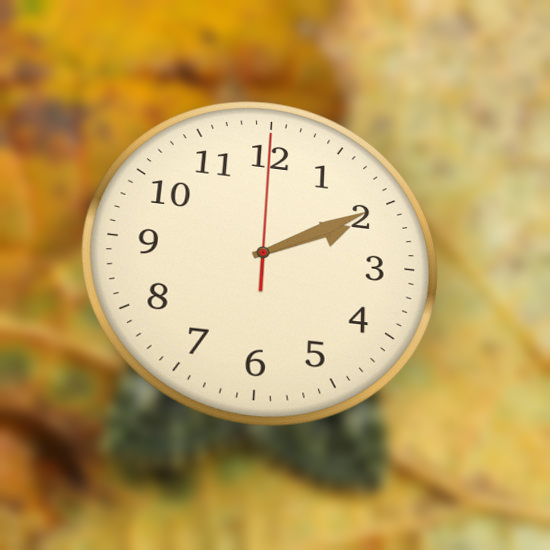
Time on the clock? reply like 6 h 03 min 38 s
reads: 2 h 10 min 00 s
